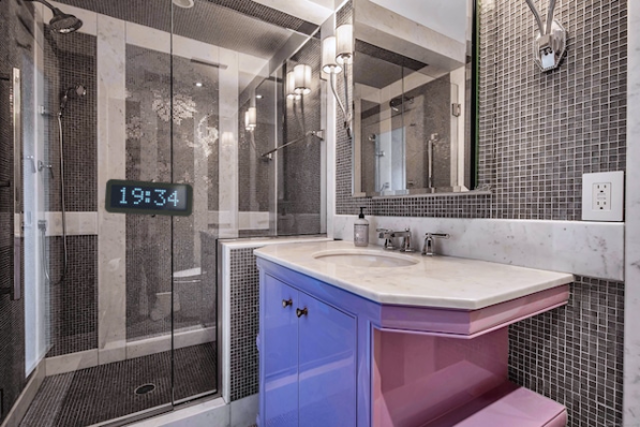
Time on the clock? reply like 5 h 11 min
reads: 19 h 34 min
